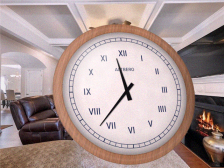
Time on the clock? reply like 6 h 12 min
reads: 11 h 37 min
